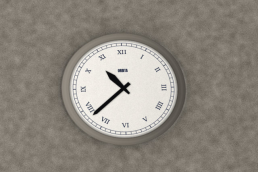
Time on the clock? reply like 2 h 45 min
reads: 10 h 38 min
